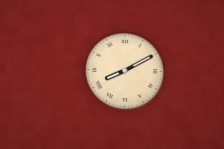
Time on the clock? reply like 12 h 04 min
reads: 8 h 10 min
